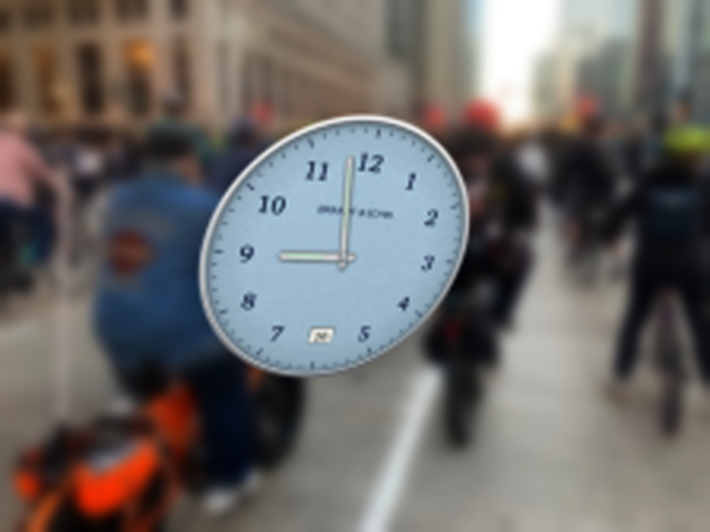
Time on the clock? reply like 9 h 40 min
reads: 8 h 58 min
